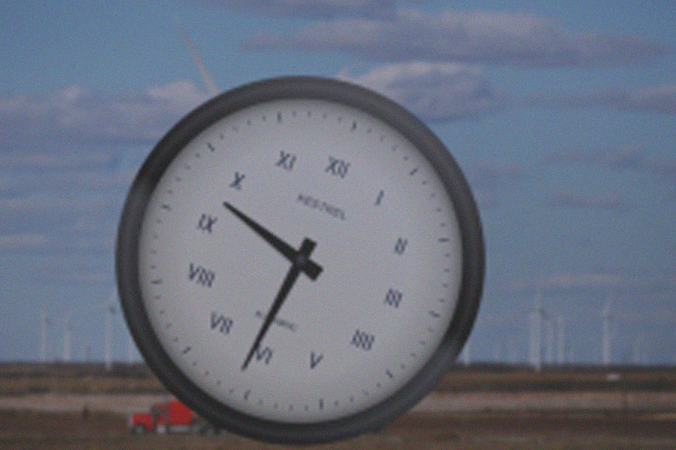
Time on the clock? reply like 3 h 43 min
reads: 9 h 31 min
